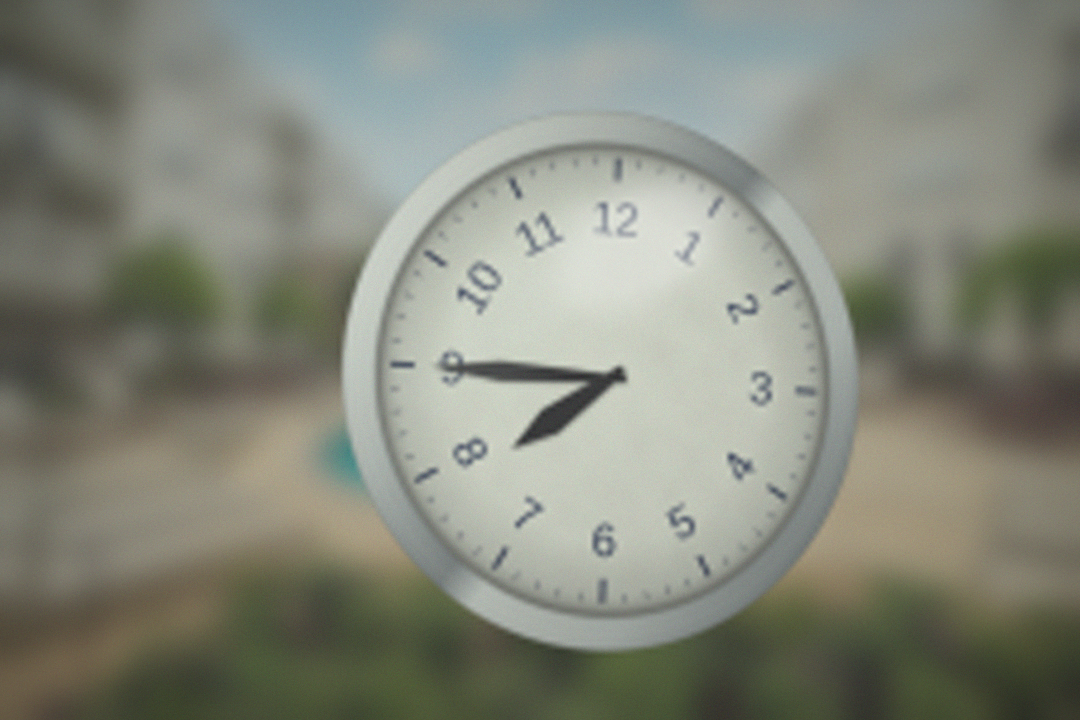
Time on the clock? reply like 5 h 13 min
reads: 7 h 45 min
